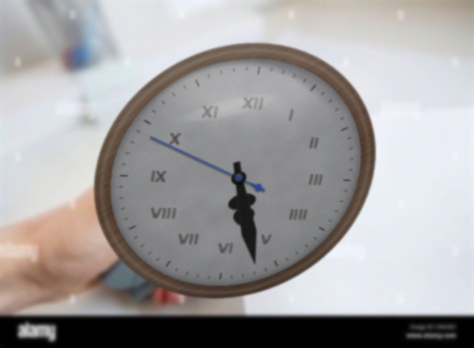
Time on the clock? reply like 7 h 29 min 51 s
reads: 5 h 26 min 49 s
